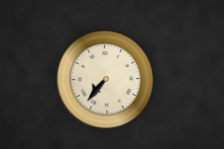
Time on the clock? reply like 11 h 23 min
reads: 7 h 37 min
